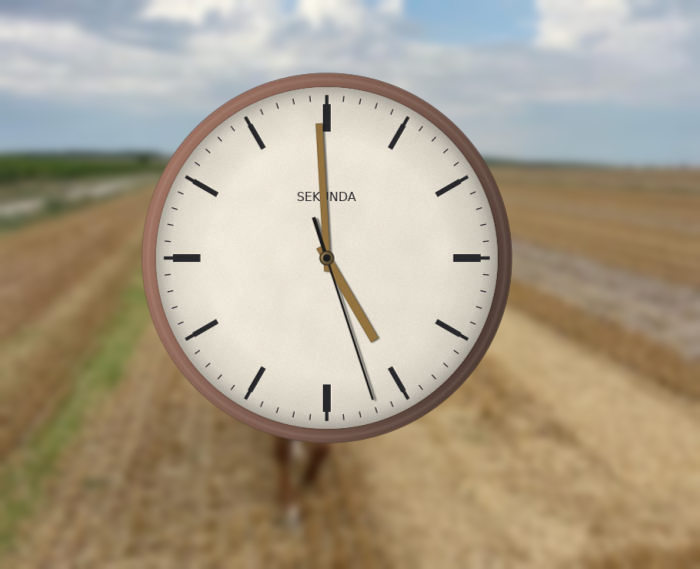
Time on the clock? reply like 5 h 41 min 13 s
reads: 4 h 59 min 27 s
